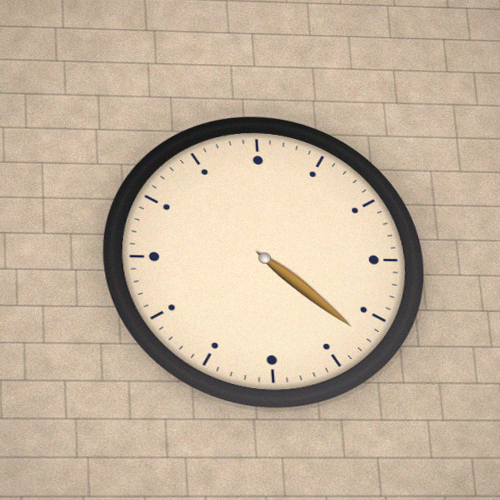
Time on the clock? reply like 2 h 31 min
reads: 4 h 22 min
